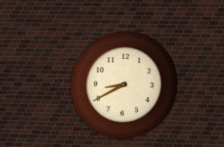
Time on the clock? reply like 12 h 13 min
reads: 8 h 40 min
